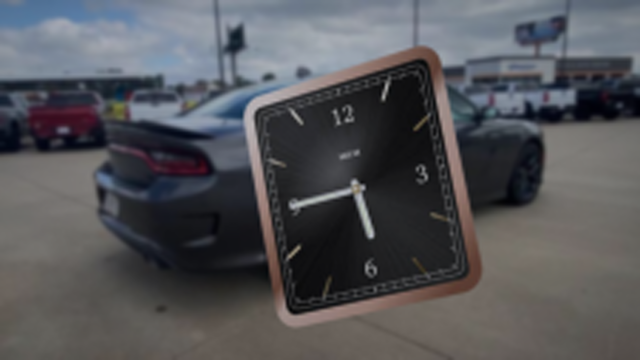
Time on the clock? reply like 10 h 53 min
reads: 5 h 45 min
